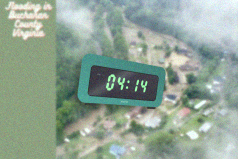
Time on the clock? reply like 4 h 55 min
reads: 4 h 14 min
